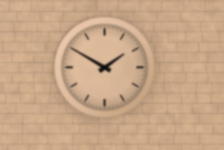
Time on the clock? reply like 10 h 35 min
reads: 1 h 50 min
